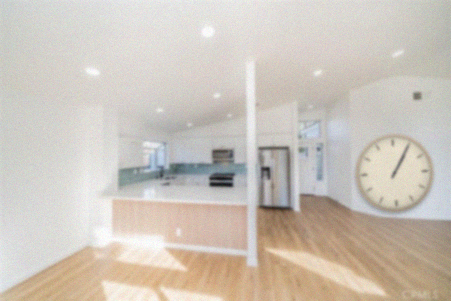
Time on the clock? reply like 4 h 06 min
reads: 1 h 05 min
